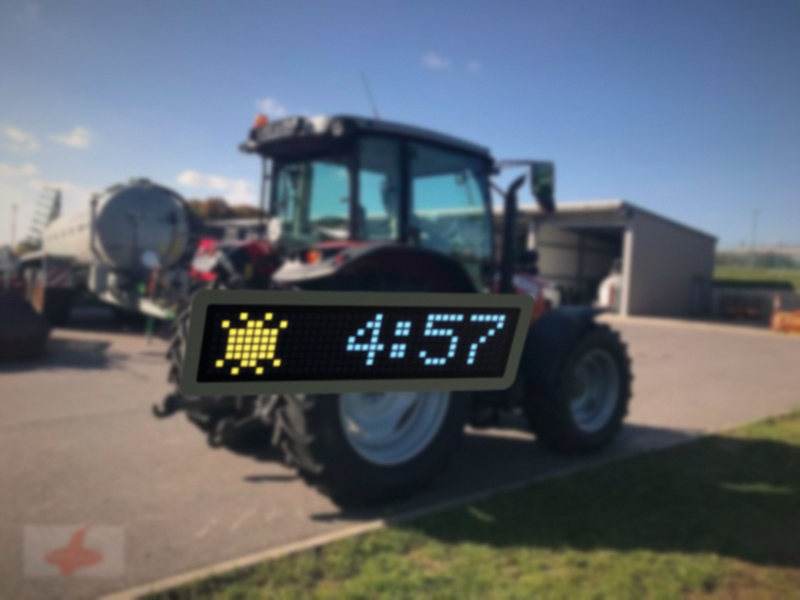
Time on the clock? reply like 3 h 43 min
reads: 4 h 57 min
